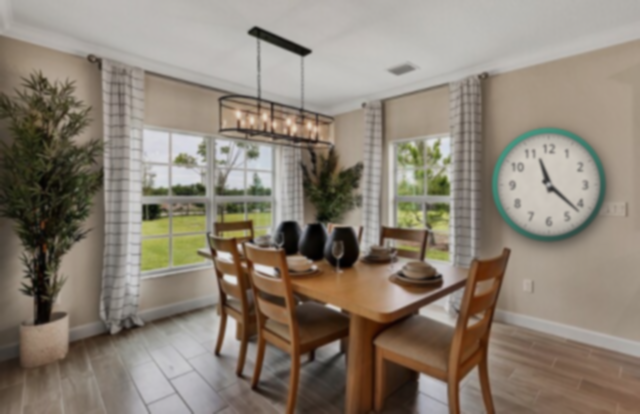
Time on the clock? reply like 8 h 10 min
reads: 11 h 22 min
